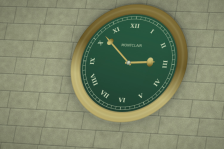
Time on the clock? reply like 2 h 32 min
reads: 2 h 52 min
